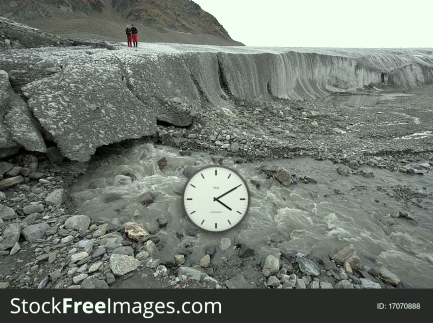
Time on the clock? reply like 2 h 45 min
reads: 4 h 10 min
